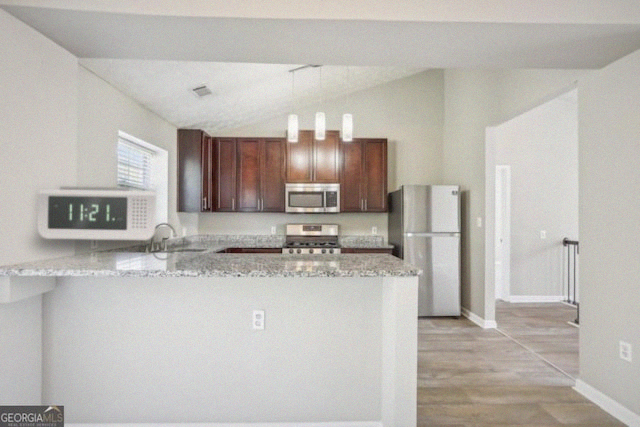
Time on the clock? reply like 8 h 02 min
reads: 11 h 21 min
